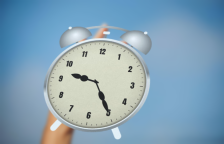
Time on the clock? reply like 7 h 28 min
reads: 9 h 25 min
